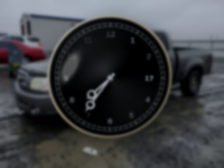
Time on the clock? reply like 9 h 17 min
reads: 7 h 36 min
